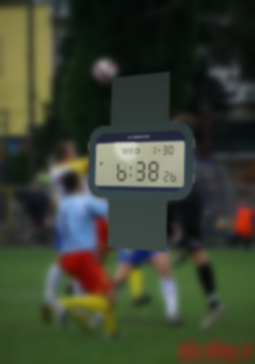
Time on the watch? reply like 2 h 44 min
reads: 6 h 38 min
